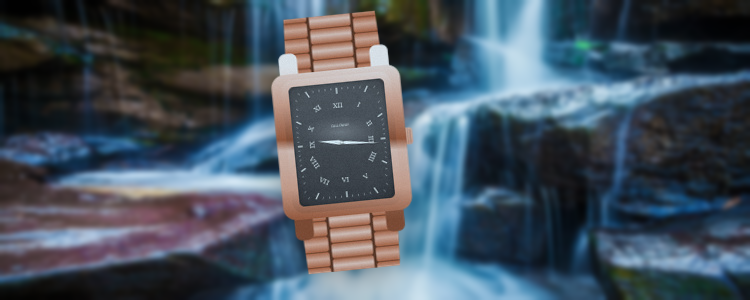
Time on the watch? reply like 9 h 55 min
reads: 9 h 16 min
